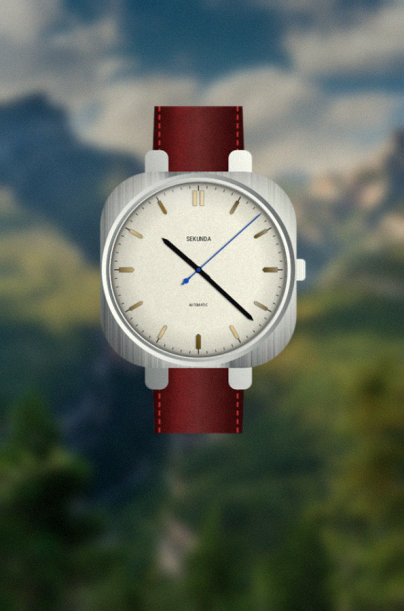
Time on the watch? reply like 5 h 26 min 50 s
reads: 10 h 22 min 08 s
